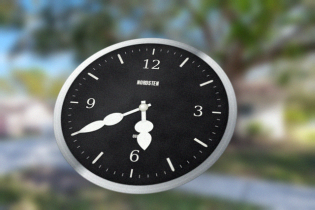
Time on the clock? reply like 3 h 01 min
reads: 5 h 40 min
